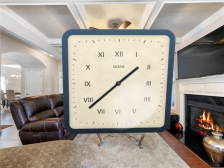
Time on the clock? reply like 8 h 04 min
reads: 1 h 38 min
